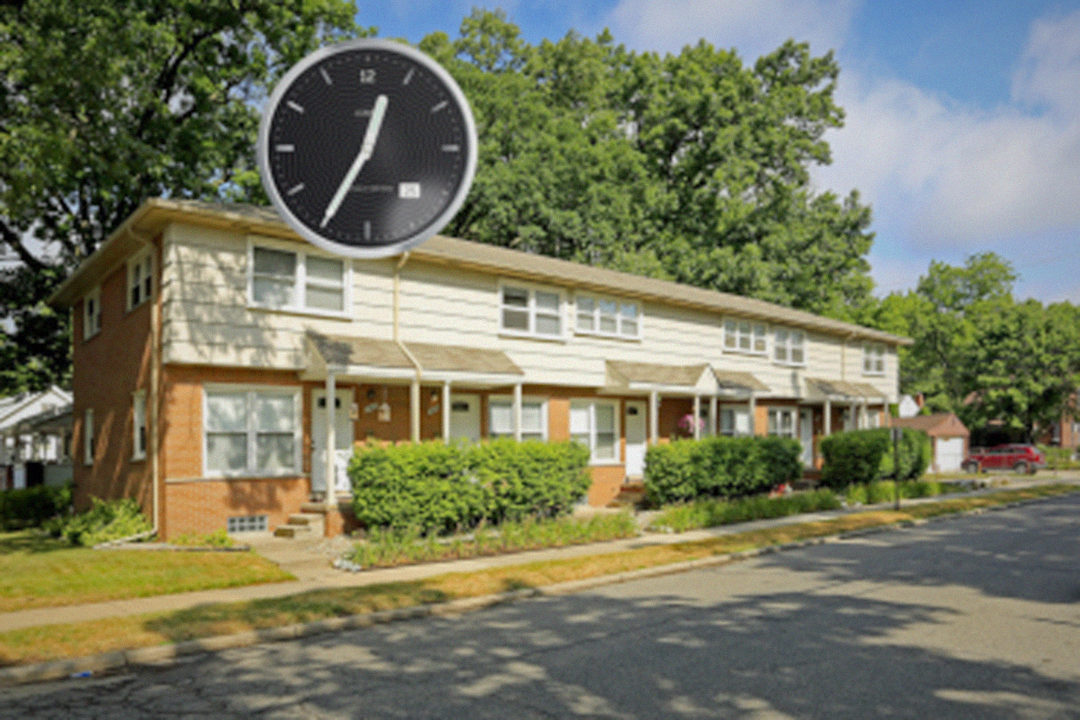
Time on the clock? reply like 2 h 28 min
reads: 12 h 35 min
